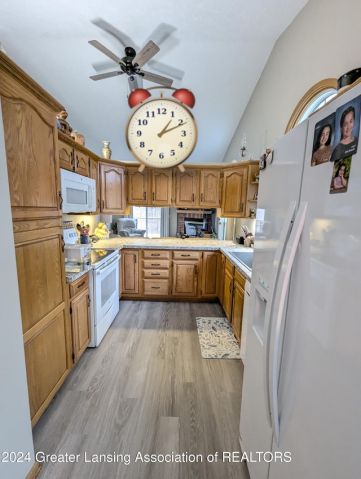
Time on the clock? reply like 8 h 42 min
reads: 1 h 11 min
